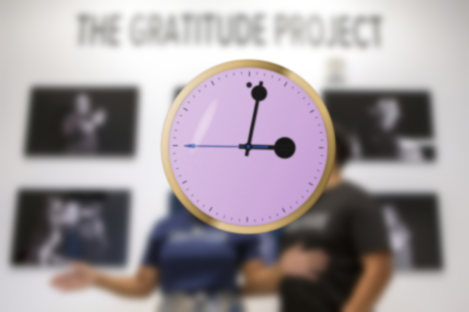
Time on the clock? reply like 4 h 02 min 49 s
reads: 3 h 01 min 45 s
